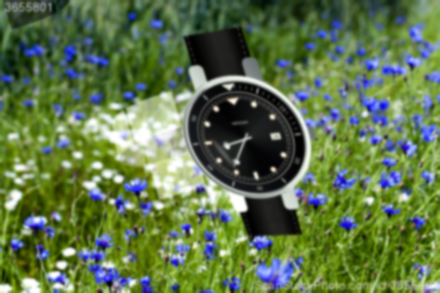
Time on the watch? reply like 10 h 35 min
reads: 8 h 36 min
